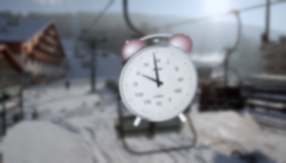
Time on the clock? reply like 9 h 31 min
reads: 9 h 59 min
